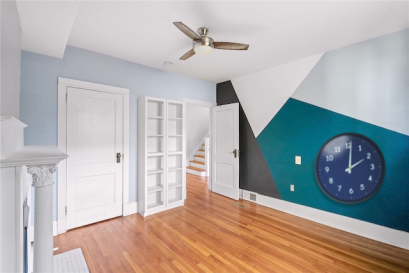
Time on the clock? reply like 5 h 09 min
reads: 2 h 01 min
